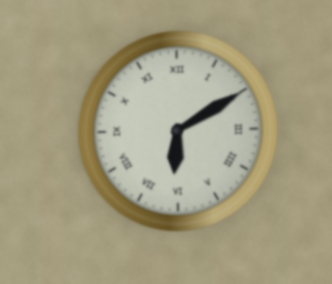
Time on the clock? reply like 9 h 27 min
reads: 6 h 10 min
